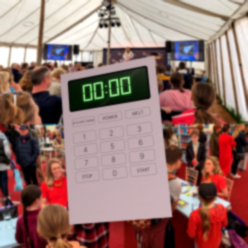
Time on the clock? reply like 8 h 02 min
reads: 0 h 00 min
